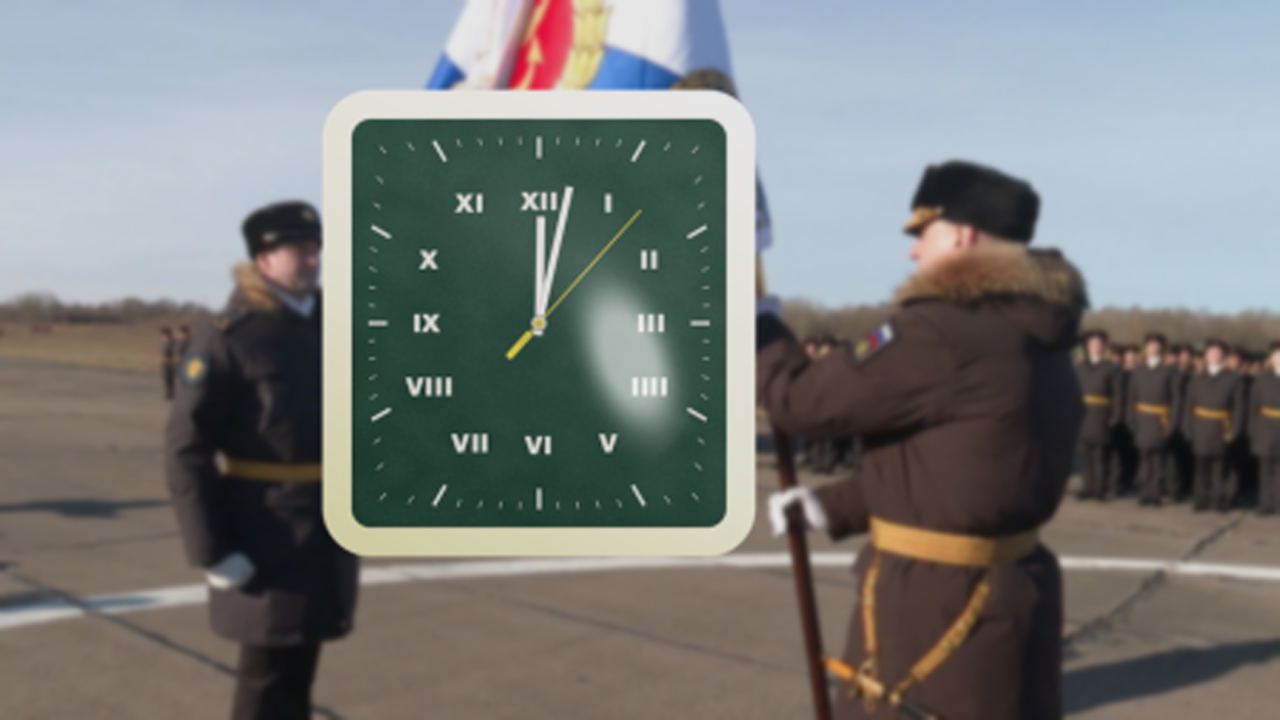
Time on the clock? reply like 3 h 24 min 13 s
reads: 12 h 02 min 07 s
